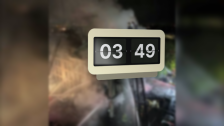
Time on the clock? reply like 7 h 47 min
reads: 3 h 49 min
